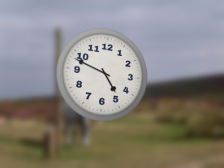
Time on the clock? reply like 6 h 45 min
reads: 4 h 48 min
